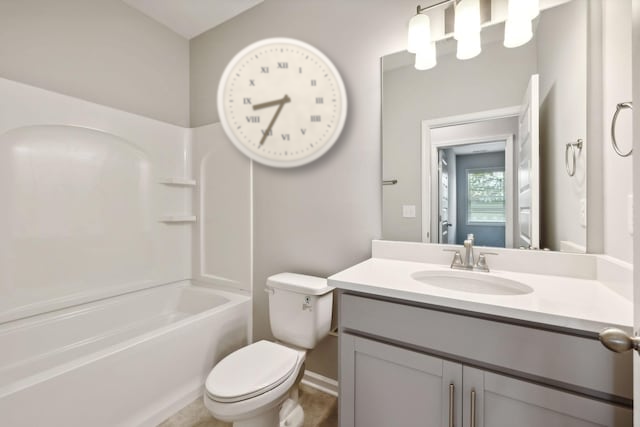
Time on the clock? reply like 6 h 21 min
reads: 8 h 35 min
